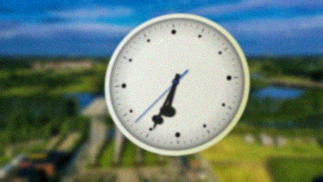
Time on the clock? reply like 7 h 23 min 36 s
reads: 6 h 34 min 38 s
